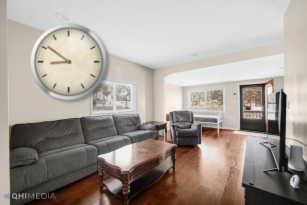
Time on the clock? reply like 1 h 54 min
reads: 8 h 51 min
